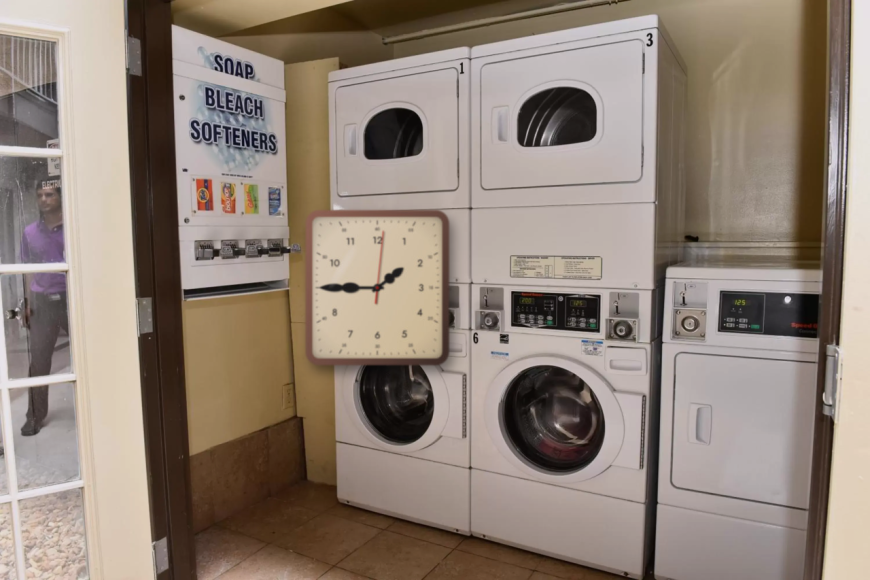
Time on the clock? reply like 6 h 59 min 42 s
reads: 1 h 45 min 01 s
